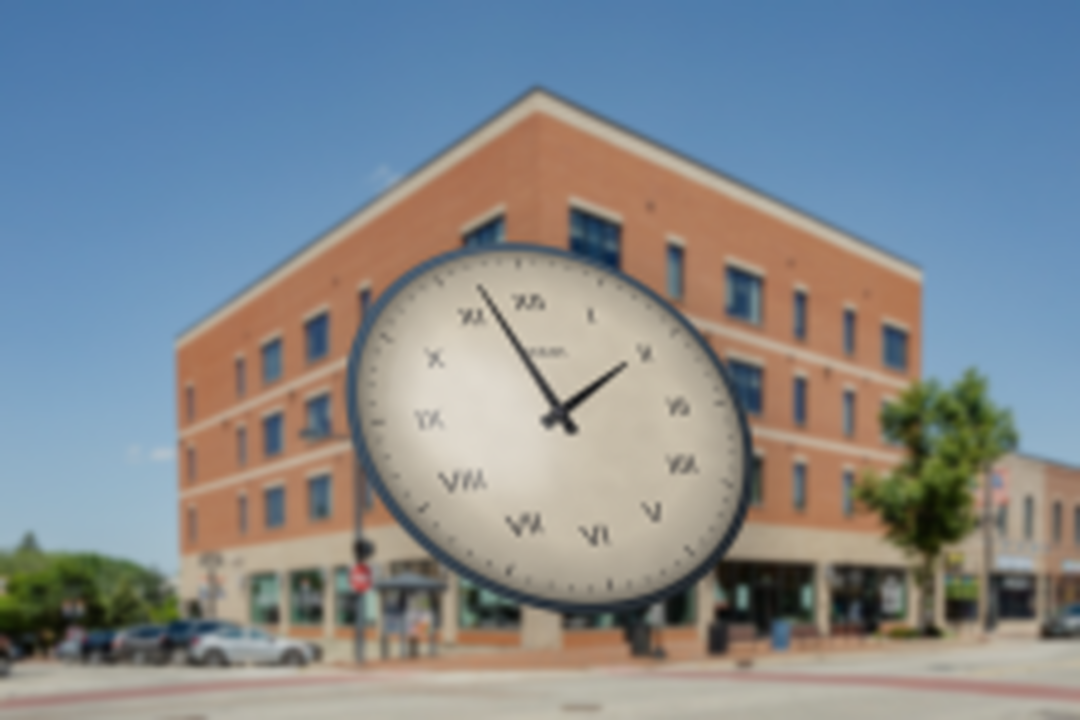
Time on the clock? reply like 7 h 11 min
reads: 1 h 57 min
